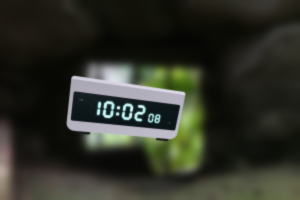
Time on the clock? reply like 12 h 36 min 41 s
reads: 10 h 02 min 08 s
